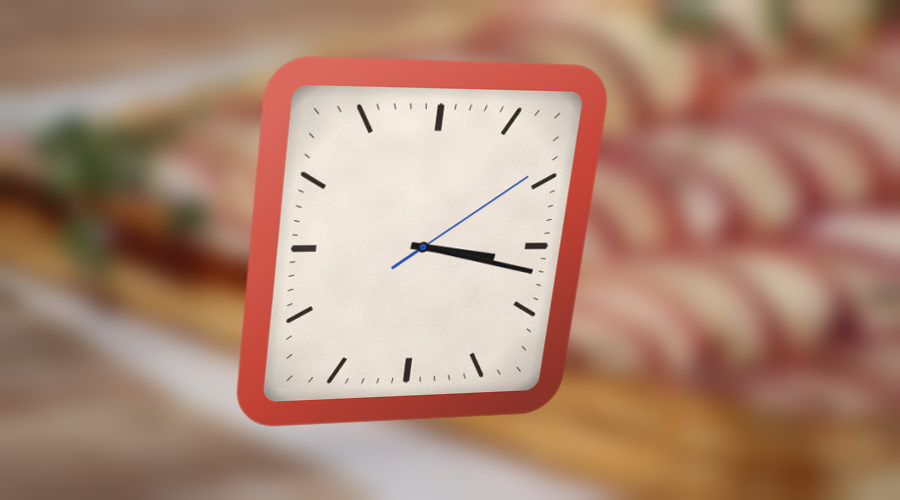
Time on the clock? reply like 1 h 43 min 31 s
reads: 3 h 17 min 09 s
